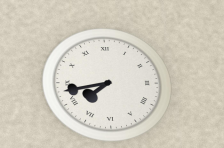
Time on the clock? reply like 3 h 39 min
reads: 7 h 43 min
